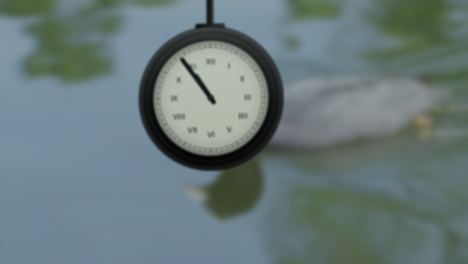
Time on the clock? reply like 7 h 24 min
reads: 10 h 54 min
